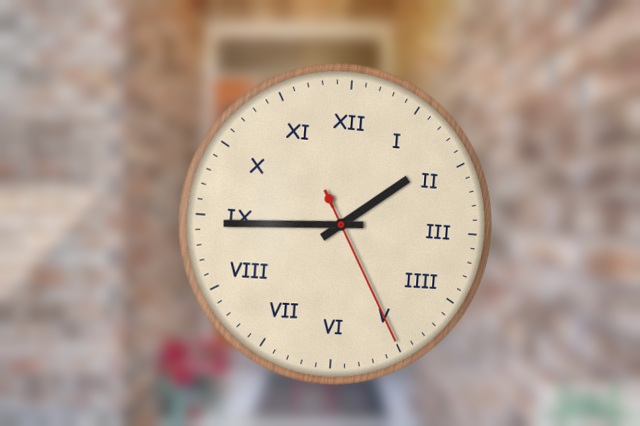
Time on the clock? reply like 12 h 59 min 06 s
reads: 1 h 44 min 25 s
